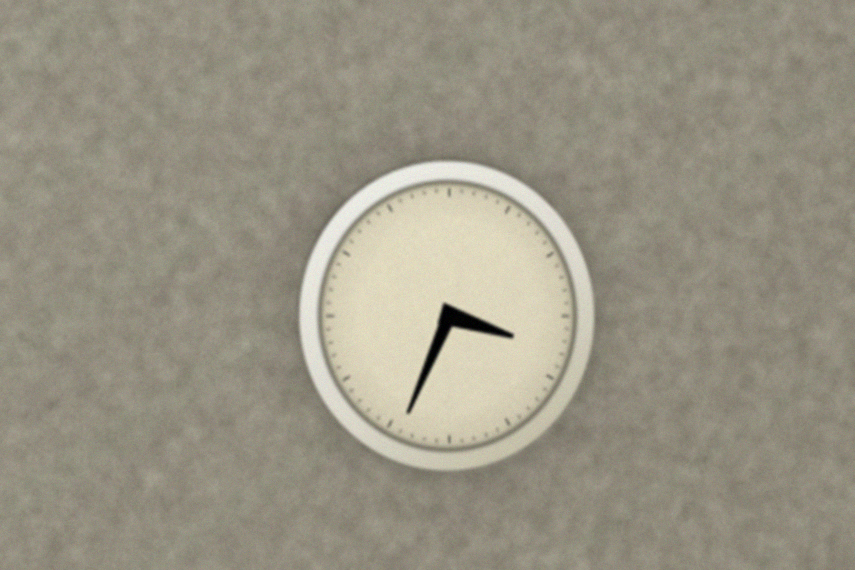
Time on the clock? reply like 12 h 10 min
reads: 3 h 34 min
